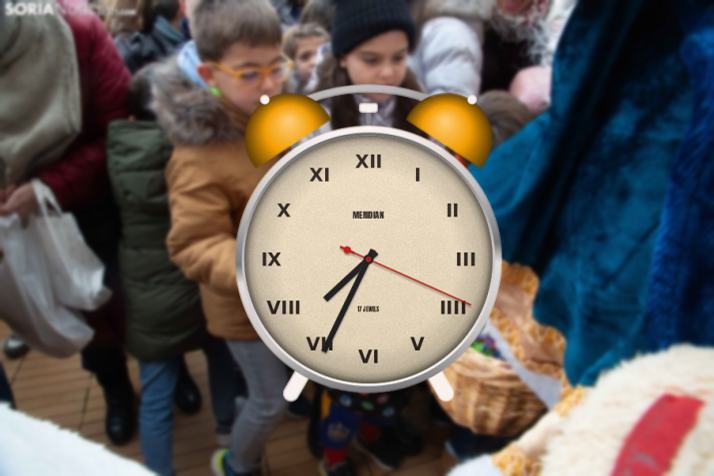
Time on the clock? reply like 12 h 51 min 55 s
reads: 7 h 34 min 19 s
